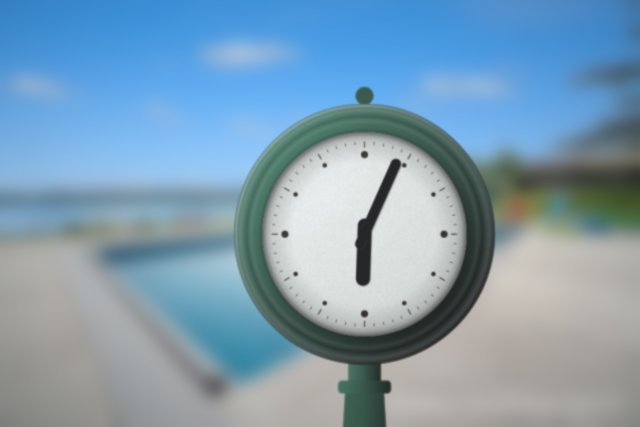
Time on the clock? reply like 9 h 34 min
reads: 6 h 04 min
